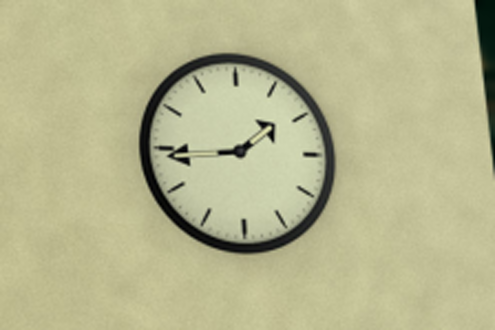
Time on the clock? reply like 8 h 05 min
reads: 1 h 44 min
